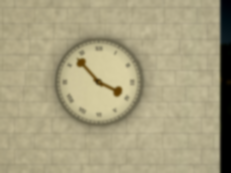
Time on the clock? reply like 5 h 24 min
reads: 3 h 53 min
